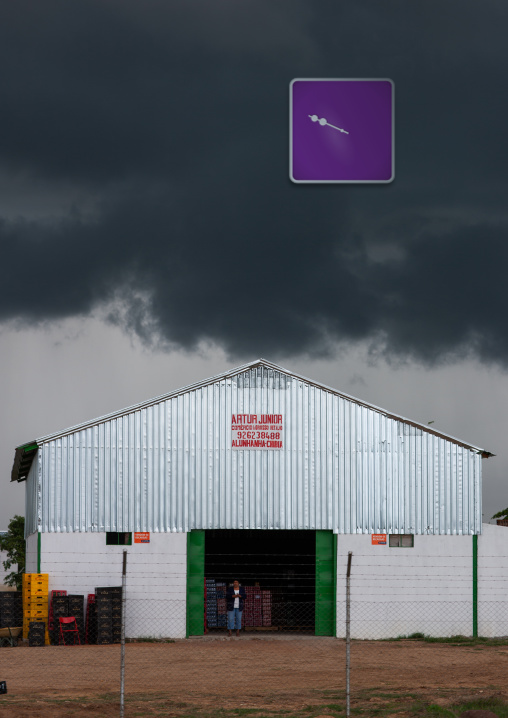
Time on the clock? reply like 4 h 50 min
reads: 9 h 49 min
